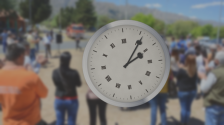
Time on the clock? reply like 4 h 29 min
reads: 2 h 06 min
